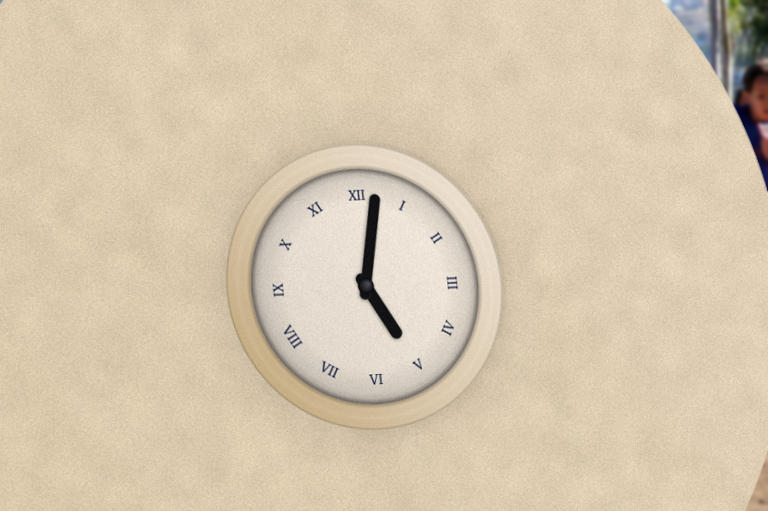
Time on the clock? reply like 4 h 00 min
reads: 5 h 02 min
